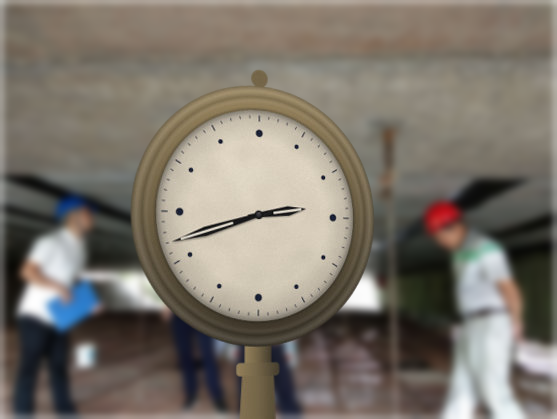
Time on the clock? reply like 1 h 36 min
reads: 2 h 42 min
